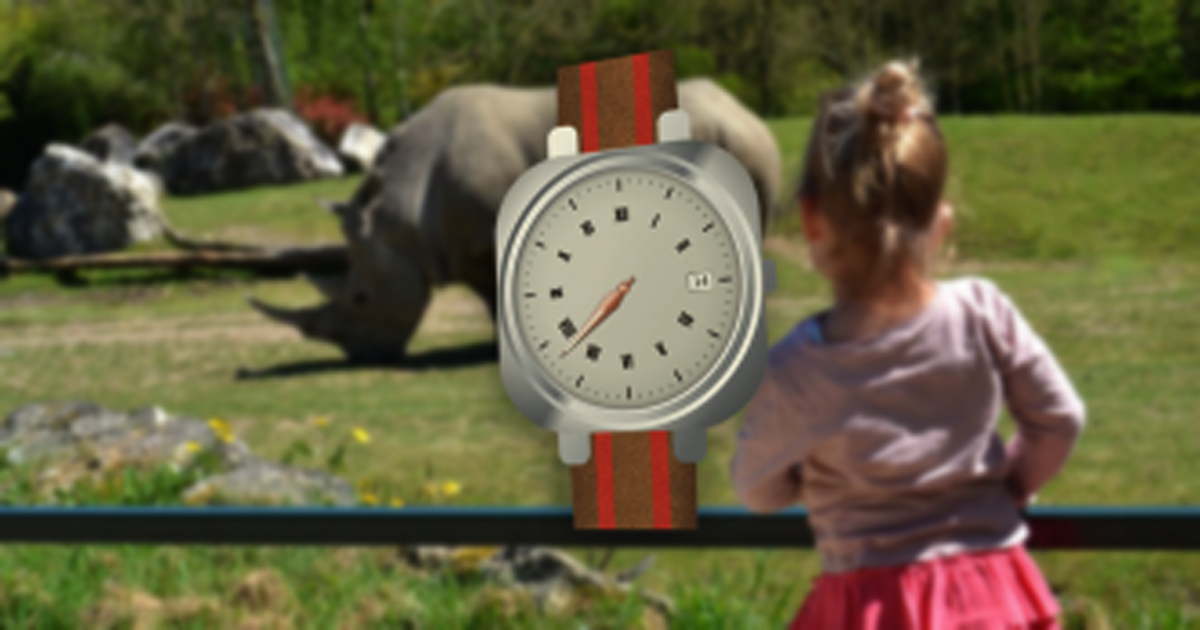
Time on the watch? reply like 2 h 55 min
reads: 7 h 38 min
